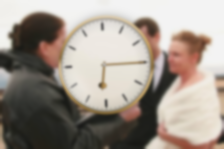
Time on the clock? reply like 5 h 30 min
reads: 6 h 15 min
